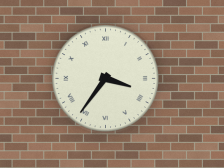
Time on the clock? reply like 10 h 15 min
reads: 3 h 36 min
